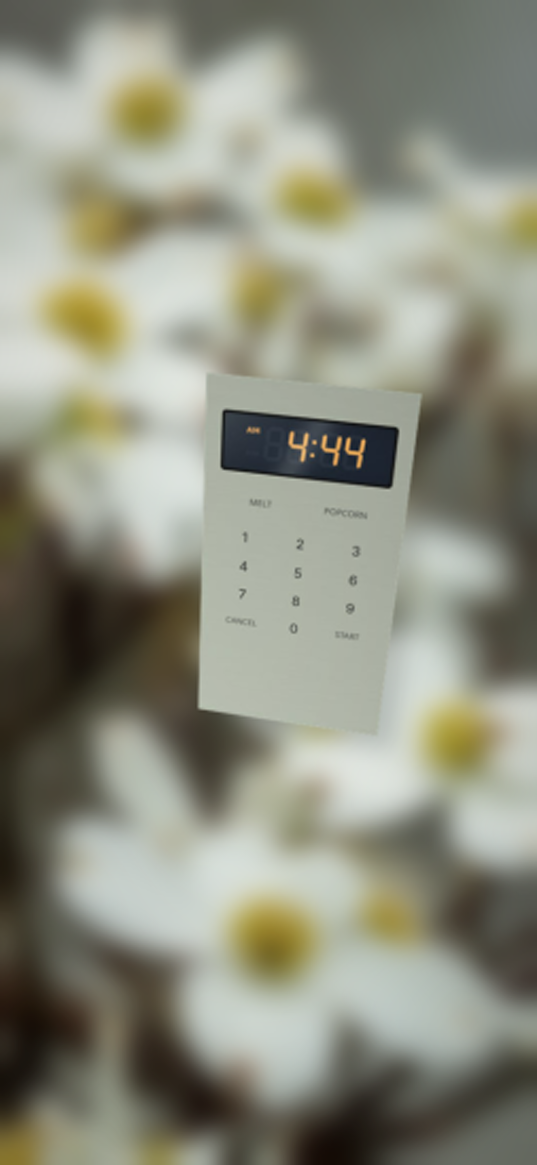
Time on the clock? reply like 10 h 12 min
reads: 4 h 44 min
